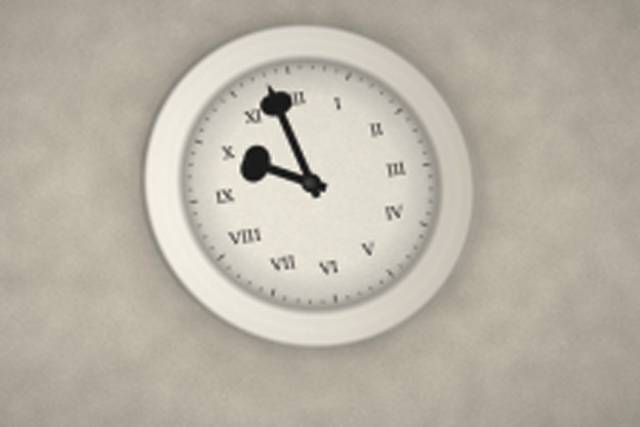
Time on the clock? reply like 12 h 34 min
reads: 9 h 58 min
